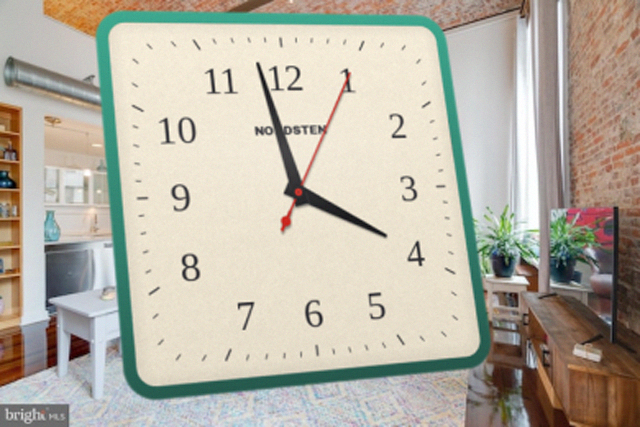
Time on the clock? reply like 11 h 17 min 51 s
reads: 3 h 58 min 05 s
